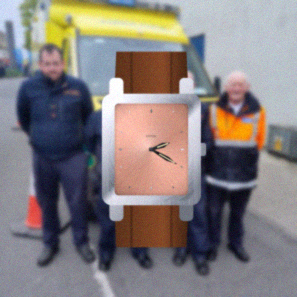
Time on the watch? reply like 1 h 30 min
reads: 2 h 20 min
